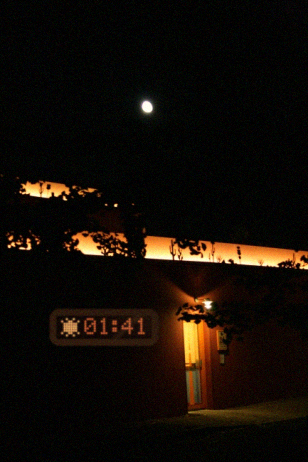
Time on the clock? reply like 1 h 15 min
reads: 1 h 41 min
